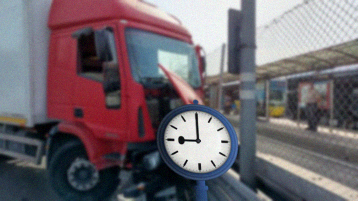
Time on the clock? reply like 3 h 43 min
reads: 9 h 00 min
